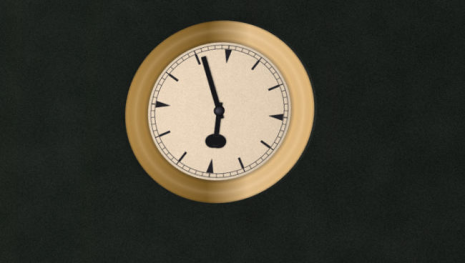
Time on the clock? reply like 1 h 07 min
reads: 5 h 56 min
